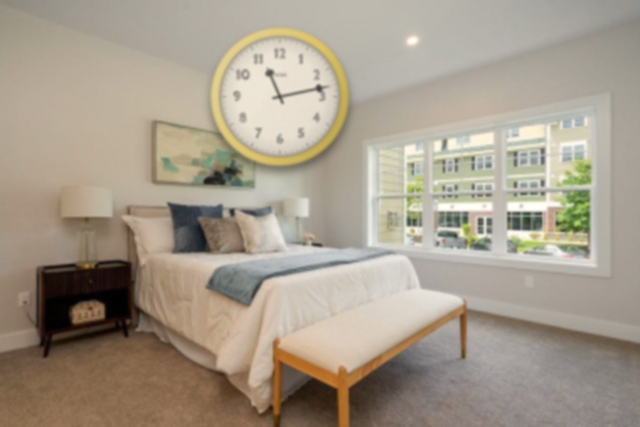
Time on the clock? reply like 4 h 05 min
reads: 11 h 13 min
